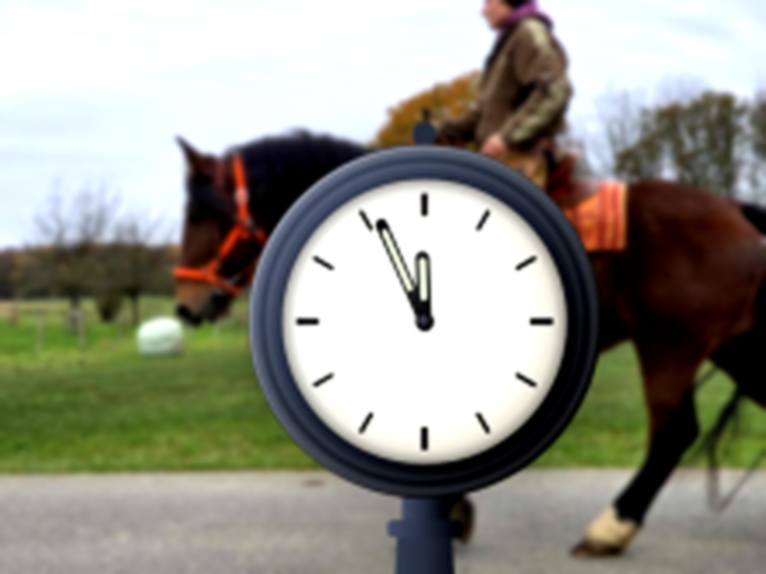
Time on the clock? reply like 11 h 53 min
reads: 11 h 56 min
